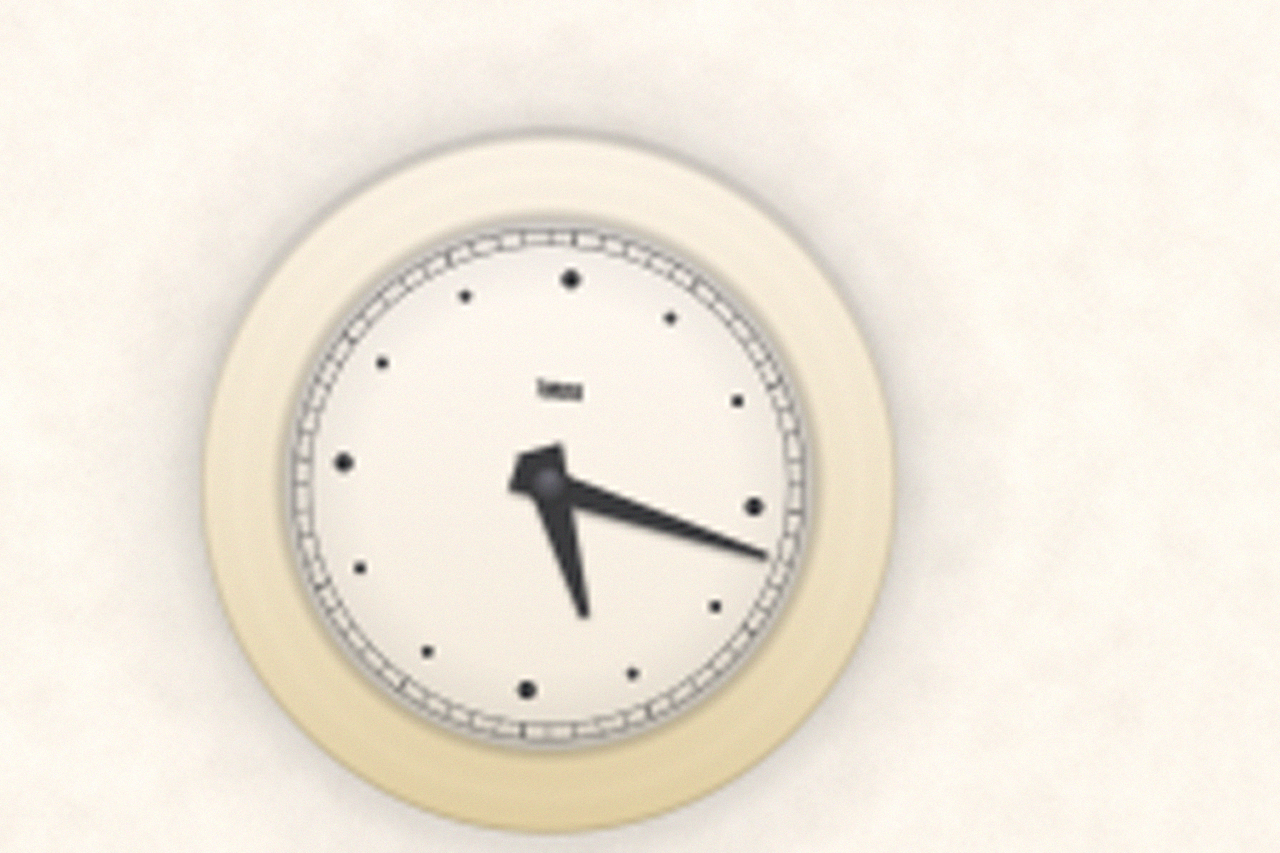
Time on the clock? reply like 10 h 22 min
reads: 5 h 17 min
